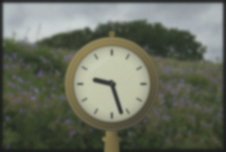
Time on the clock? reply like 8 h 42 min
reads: 9 h 27 min
